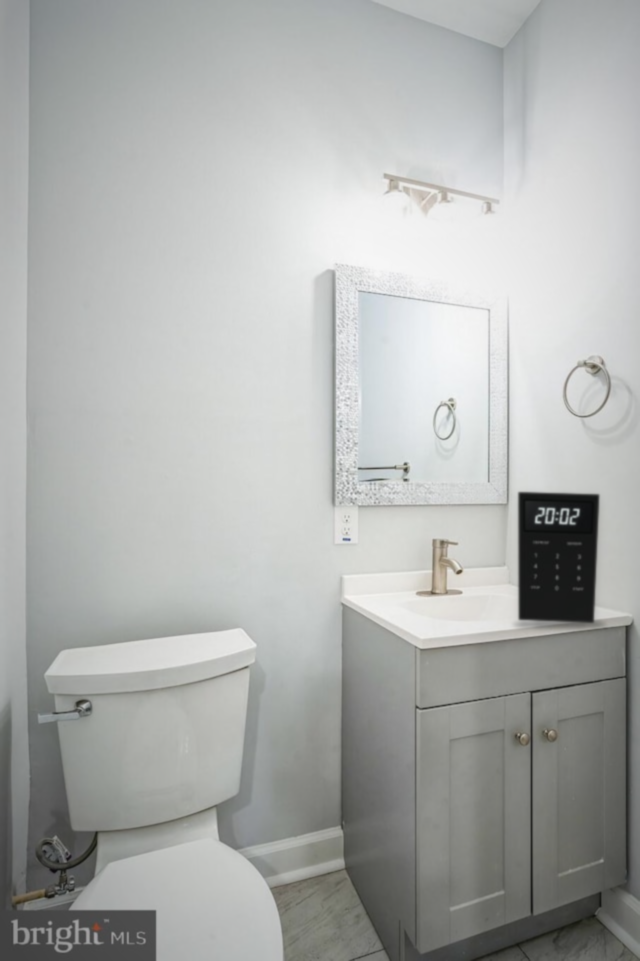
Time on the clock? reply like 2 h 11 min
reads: 20 h 02 min
